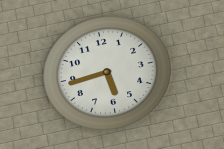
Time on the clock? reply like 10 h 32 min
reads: 5 h 44 min
